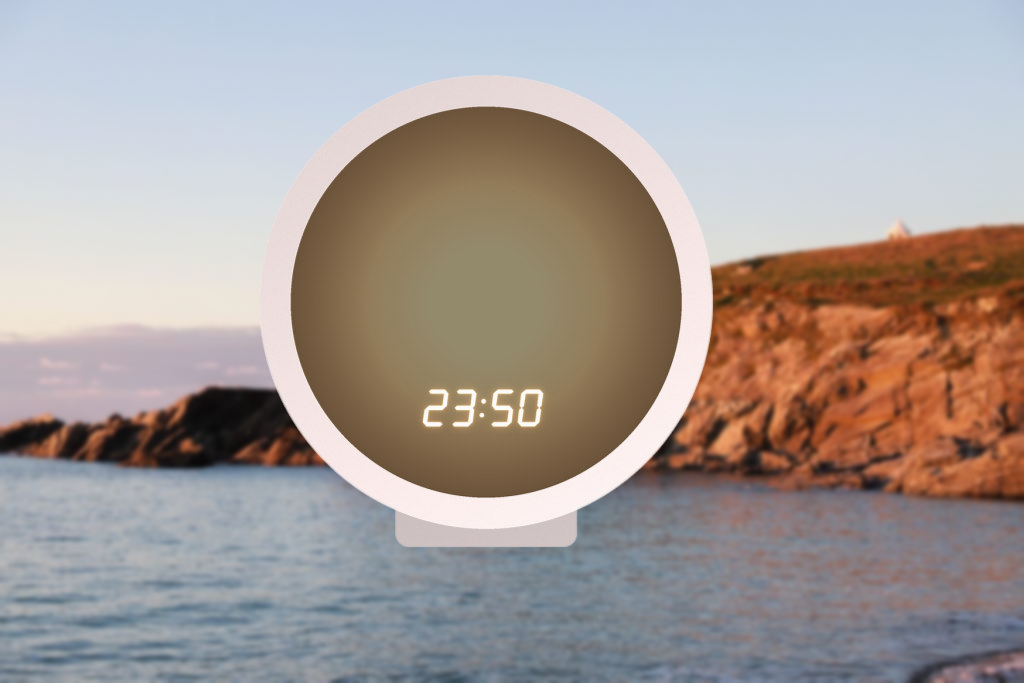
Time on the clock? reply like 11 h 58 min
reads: 23 h 50 min
